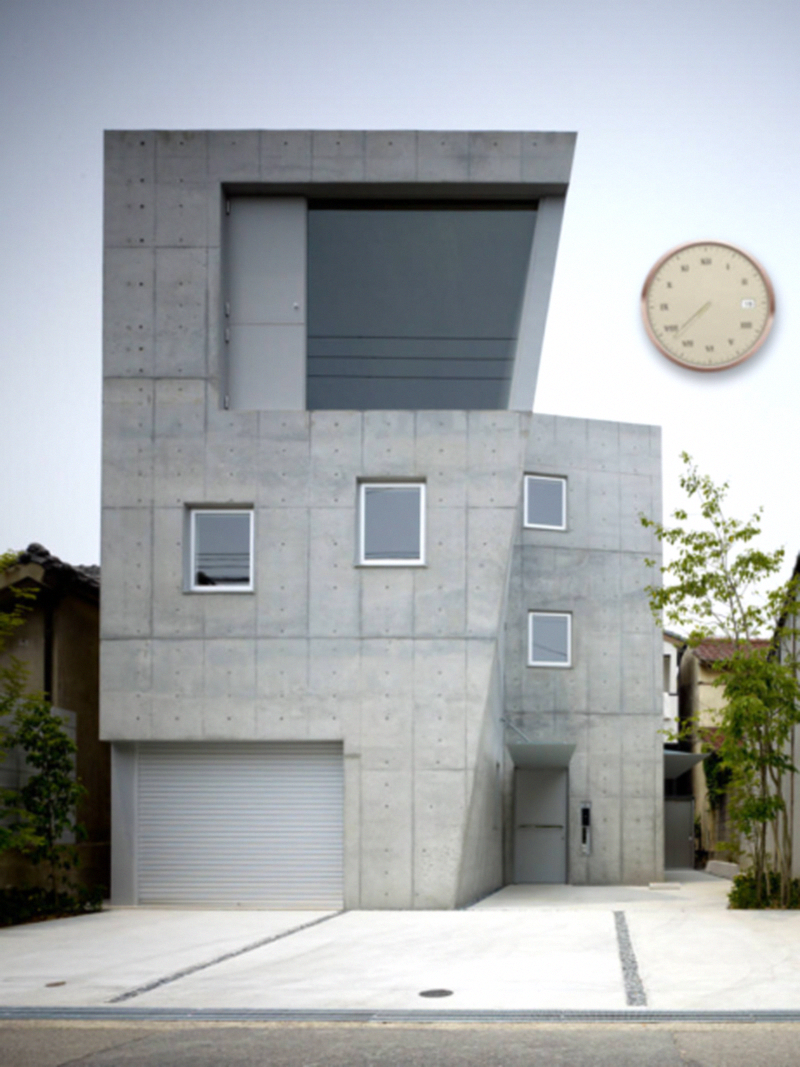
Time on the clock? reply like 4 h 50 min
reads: 7 h 38 min
